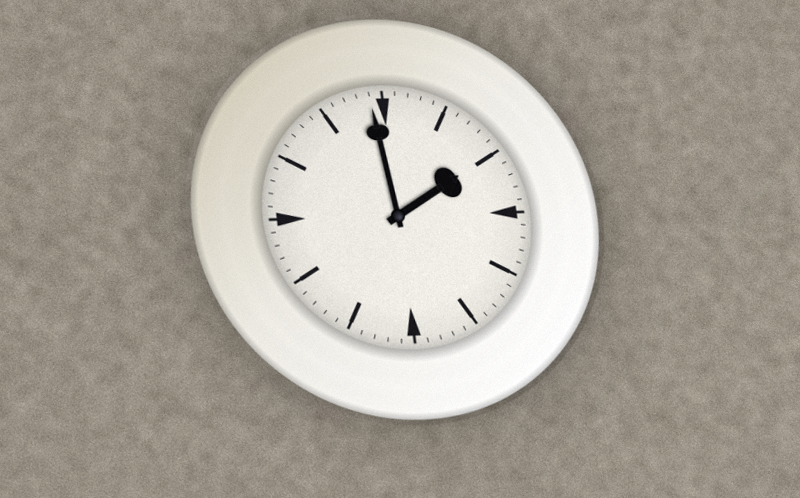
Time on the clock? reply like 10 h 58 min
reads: 1 h 59 min
